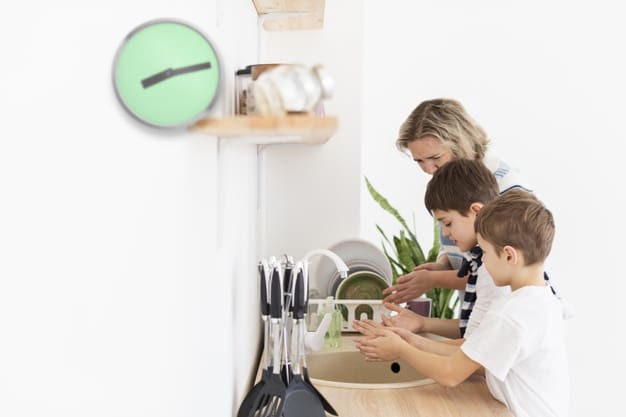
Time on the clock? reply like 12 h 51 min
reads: 8 h 13 min
